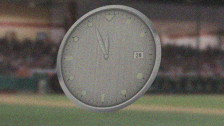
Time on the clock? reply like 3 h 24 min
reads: 11 h 56 min
